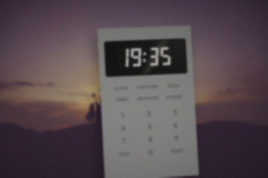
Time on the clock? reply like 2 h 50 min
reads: 19 h 35 min
